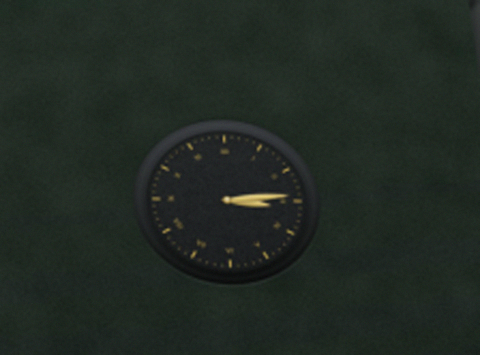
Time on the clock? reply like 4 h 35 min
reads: 3 h 14 min
